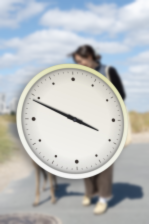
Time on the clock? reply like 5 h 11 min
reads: 3 h 49 min
